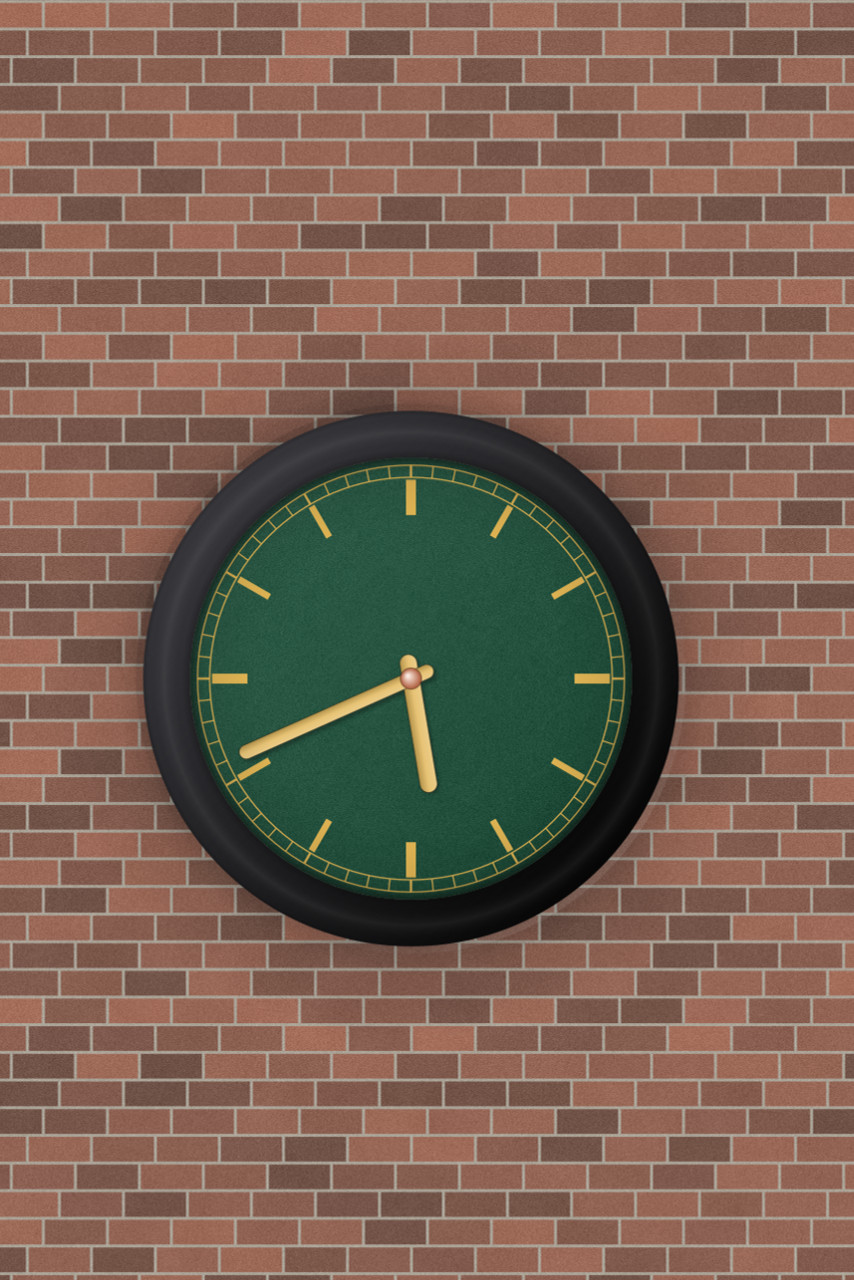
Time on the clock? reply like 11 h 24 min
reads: 5 h 41 min
